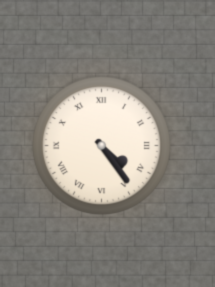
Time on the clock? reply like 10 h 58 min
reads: 4 h 24 min
